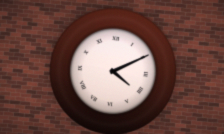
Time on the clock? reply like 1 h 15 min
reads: 4 h 10 min
